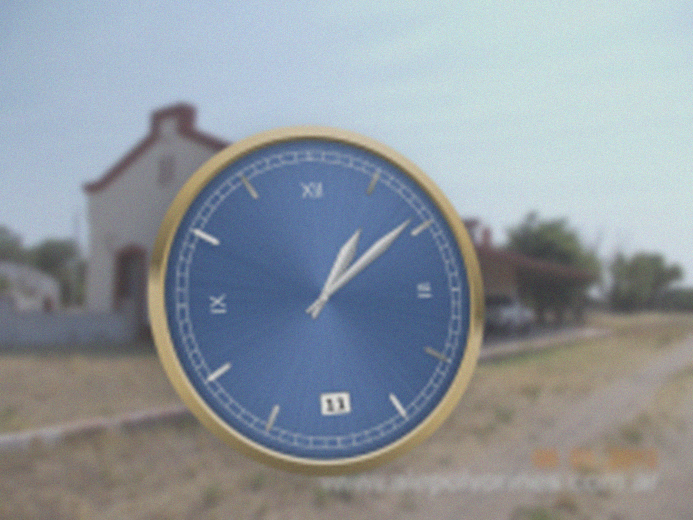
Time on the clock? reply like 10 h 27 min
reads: 1 h 09 min
